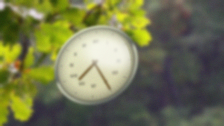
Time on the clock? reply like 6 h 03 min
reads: 7 h 25 min
